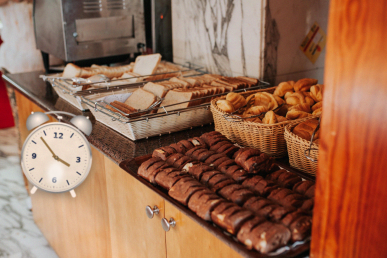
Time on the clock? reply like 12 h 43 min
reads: 3 h 53 min
